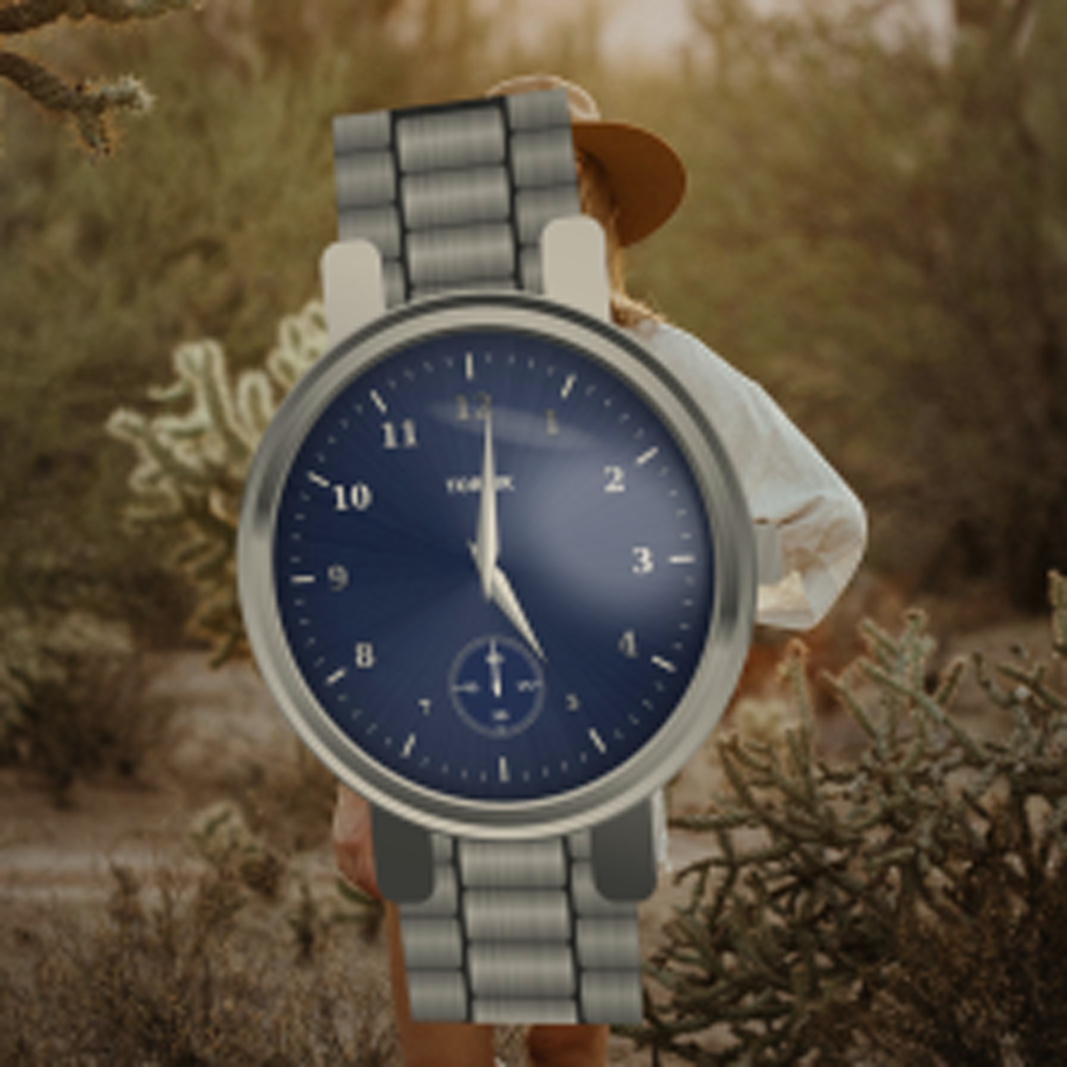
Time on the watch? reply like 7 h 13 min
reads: 5 h 01 min
